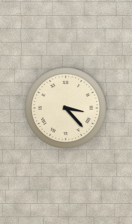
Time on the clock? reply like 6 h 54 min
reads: 3 h 23 min
